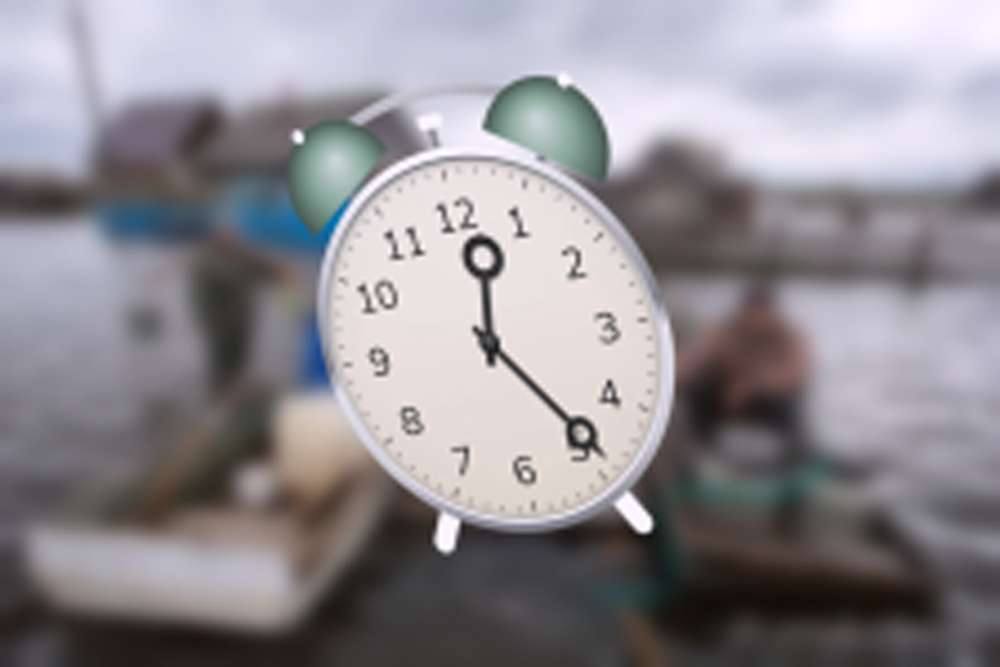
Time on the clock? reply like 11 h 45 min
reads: 12 h 24 min
